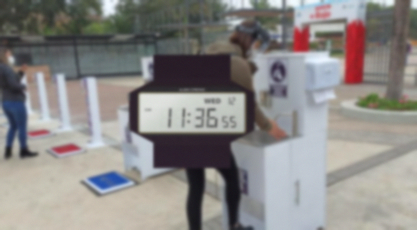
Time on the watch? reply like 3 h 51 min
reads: 11 h 36 min
